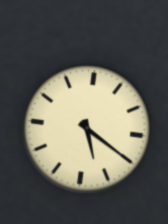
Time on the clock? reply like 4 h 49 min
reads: 5 h 20 min
